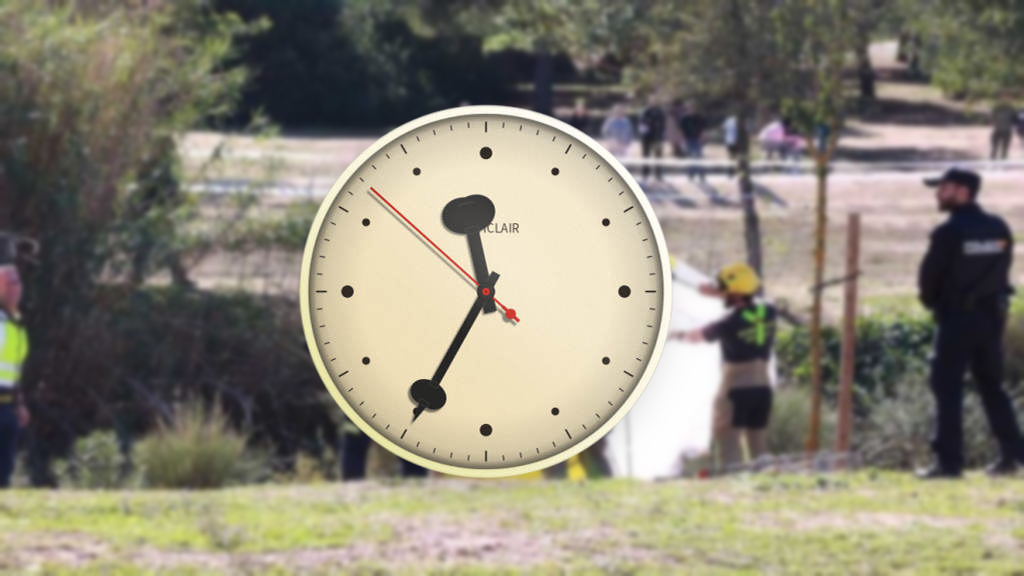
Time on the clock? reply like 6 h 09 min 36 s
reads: 11 h 34 min 52 s
